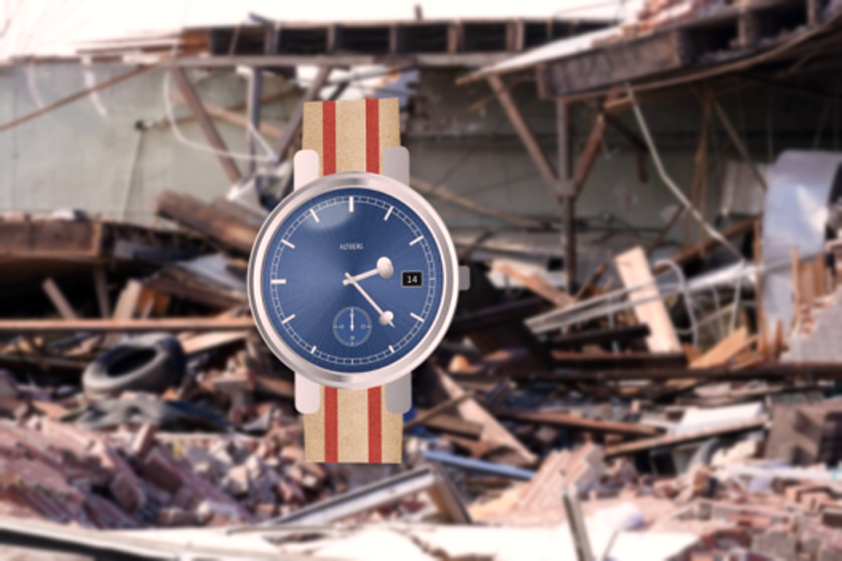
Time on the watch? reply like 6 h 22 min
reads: 2 h 23 min
